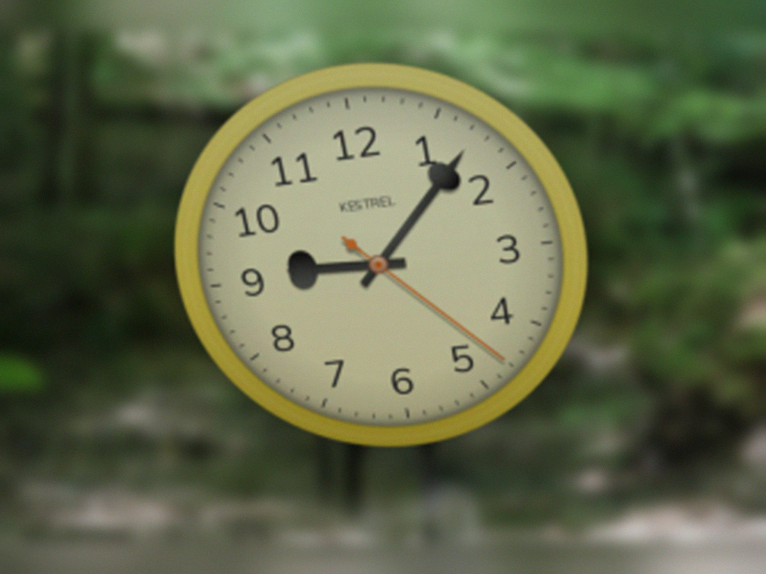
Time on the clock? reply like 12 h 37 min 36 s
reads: 9 h 07 min 23 s
